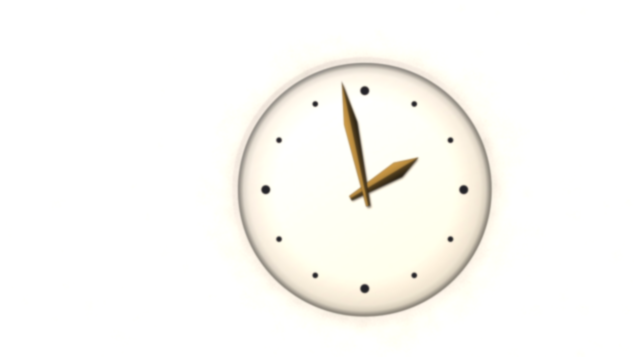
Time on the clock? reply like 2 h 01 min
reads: 1 h 58 min
